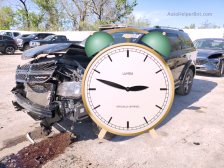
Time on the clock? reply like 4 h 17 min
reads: 2 h 48 min
